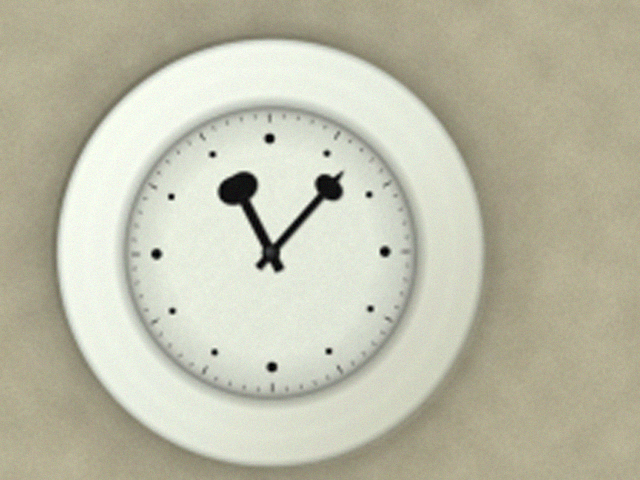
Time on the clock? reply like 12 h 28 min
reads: 11 h 07 min
